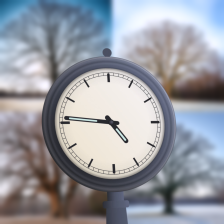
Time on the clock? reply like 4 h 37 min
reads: 4 h 46 min
